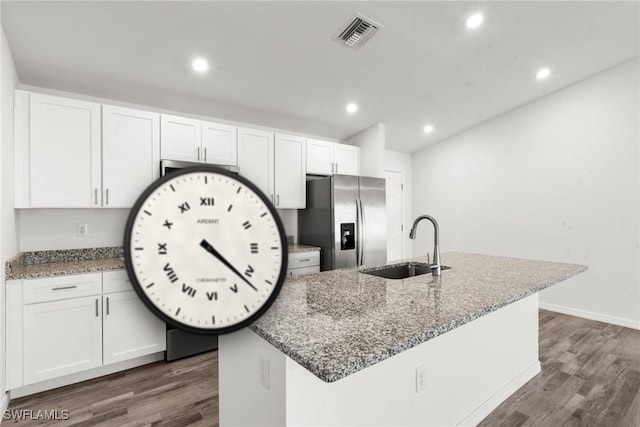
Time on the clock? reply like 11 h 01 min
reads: 4 h 22 min
